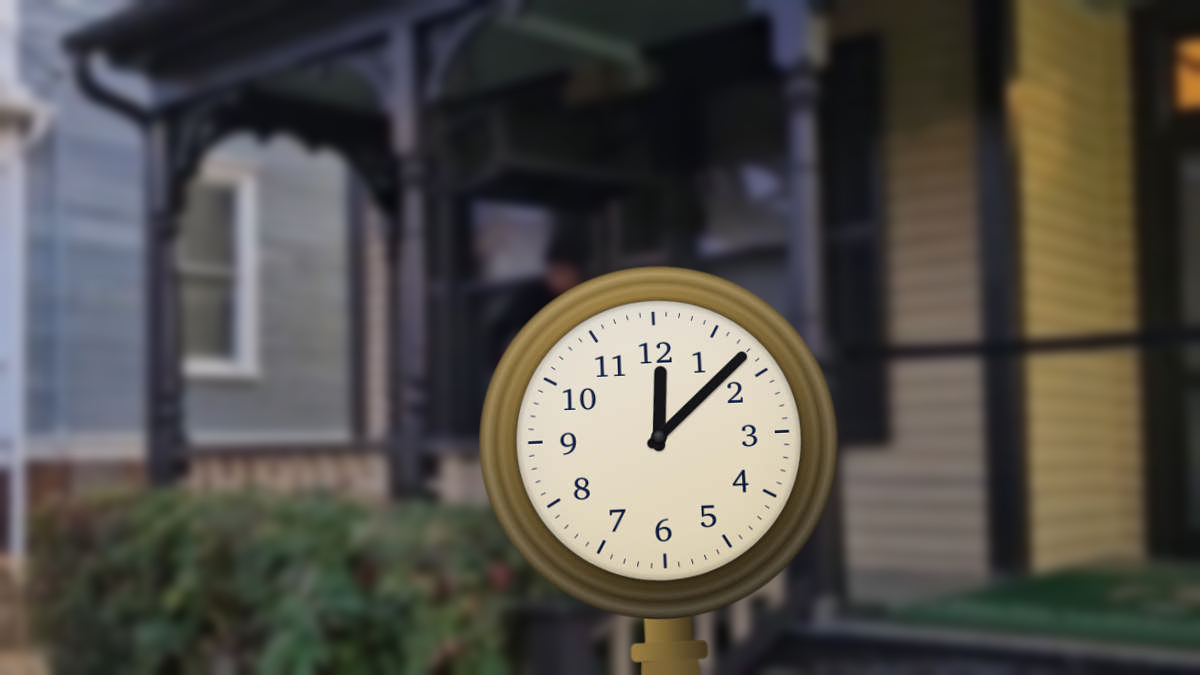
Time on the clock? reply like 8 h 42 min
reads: 12 h 08 min
